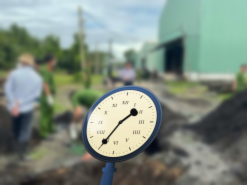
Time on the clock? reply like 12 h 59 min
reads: 1 h 35 min
